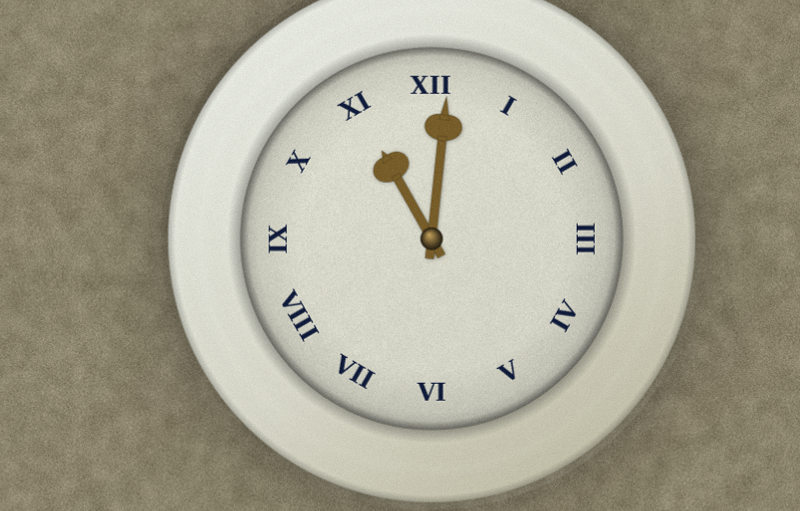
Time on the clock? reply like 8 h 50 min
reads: 11 h 01 min
